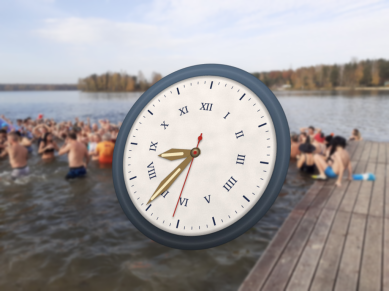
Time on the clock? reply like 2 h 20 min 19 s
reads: 8 h 35 min 31 s
